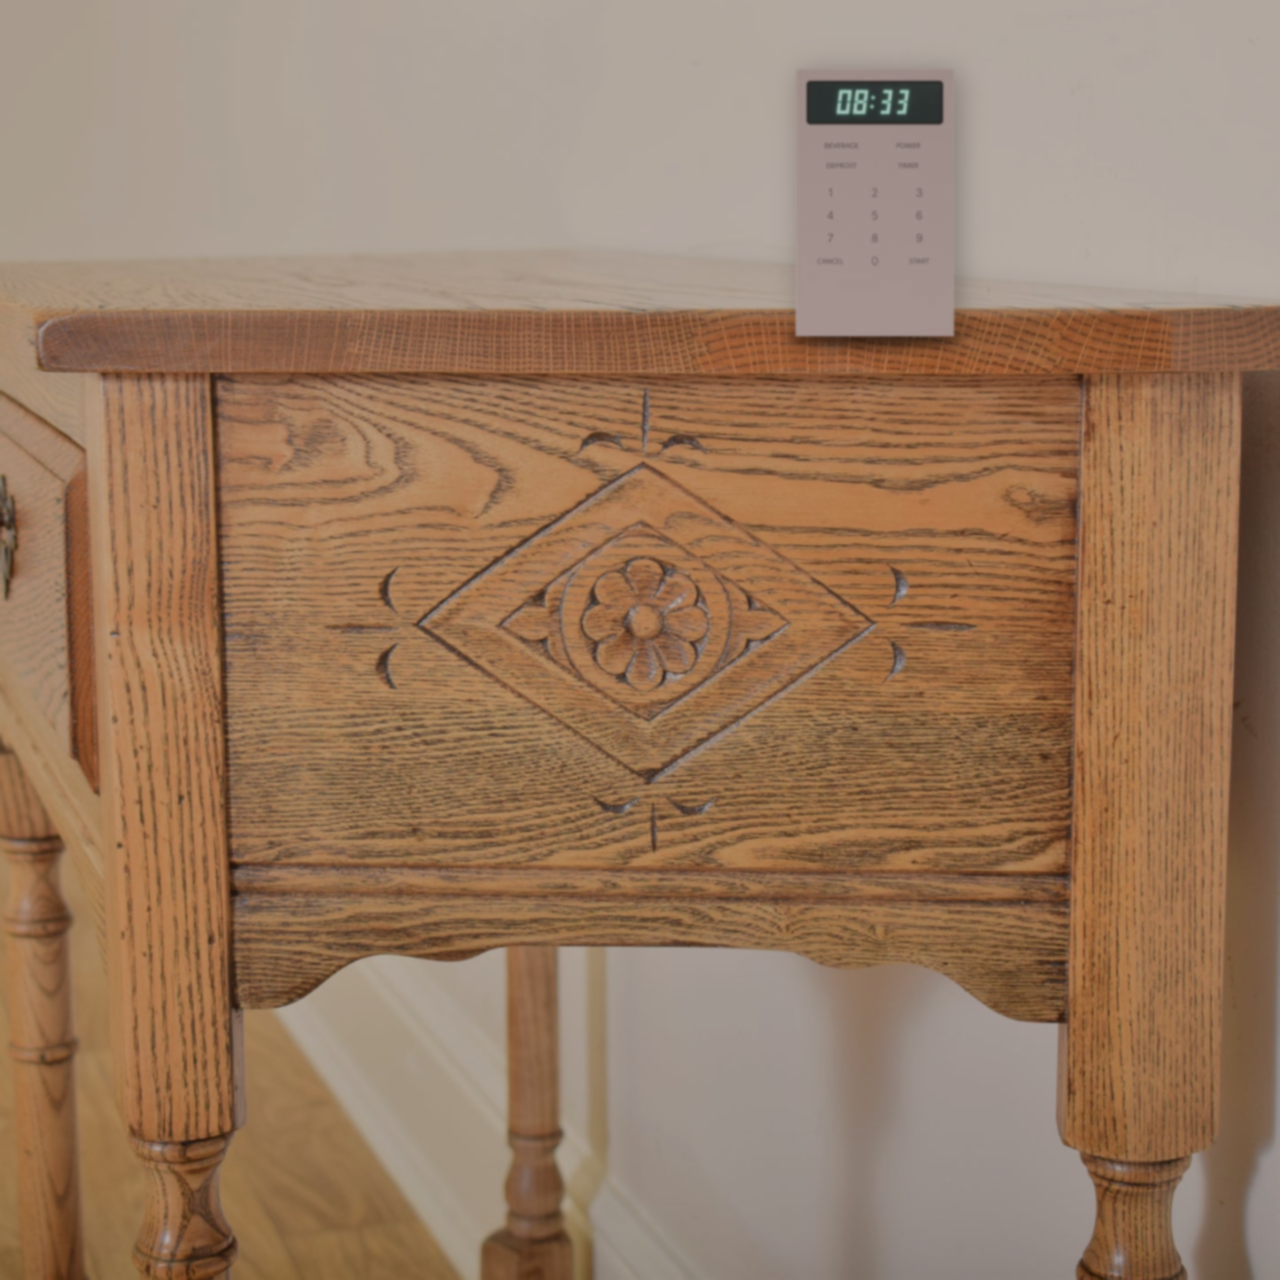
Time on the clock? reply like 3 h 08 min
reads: 8 h 33 min
